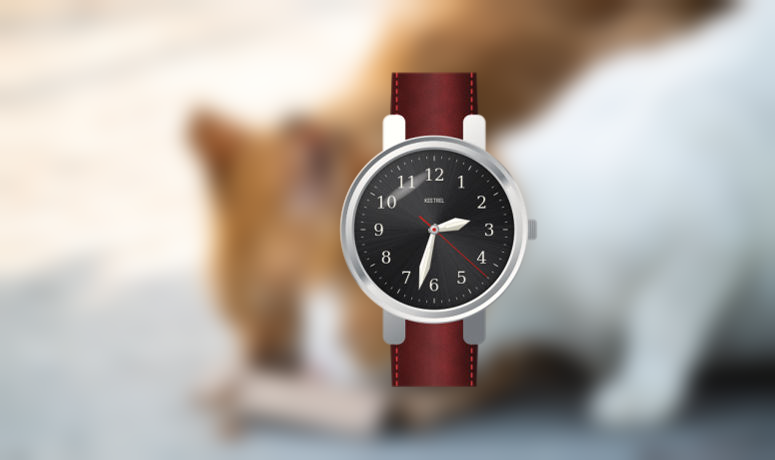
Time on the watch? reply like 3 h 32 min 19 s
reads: 2 h 32 min 22 s
